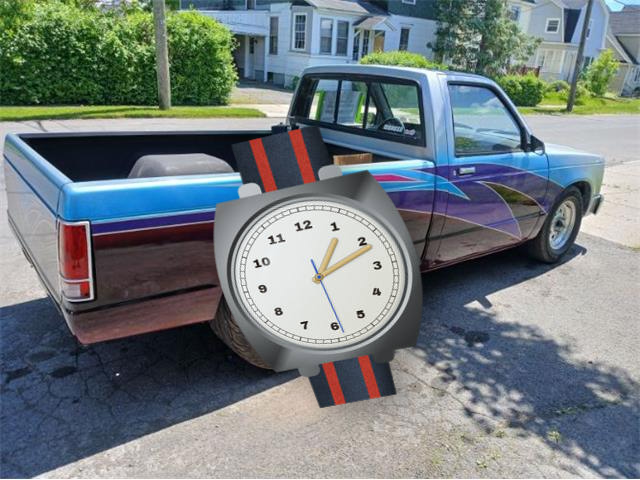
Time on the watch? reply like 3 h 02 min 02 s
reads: 1 h 11 min 29 s
